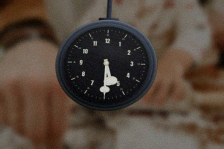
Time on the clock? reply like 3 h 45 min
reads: 5 h 30 min
